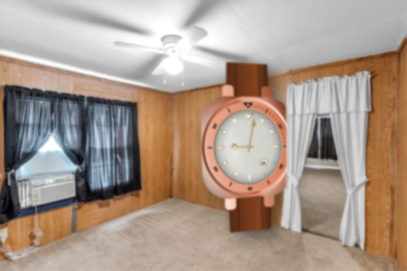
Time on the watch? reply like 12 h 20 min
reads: 9 h 02 min
